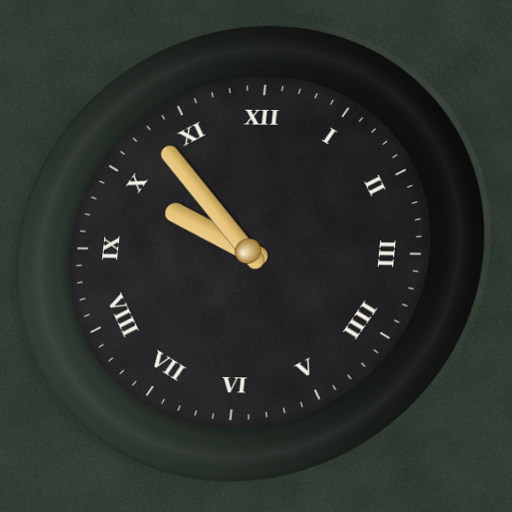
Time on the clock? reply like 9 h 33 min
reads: 9 h 53 min
